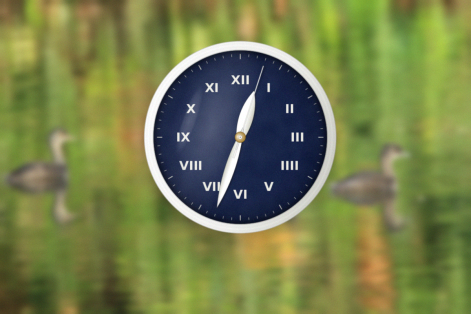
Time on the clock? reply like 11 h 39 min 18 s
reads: 12 h 33 min 03 s
